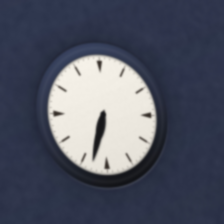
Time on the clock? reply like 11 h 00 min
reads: 6 h 33 min
